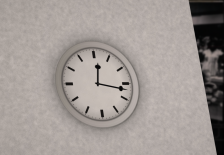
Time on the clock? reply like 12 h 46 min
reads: 12 h 17 min
